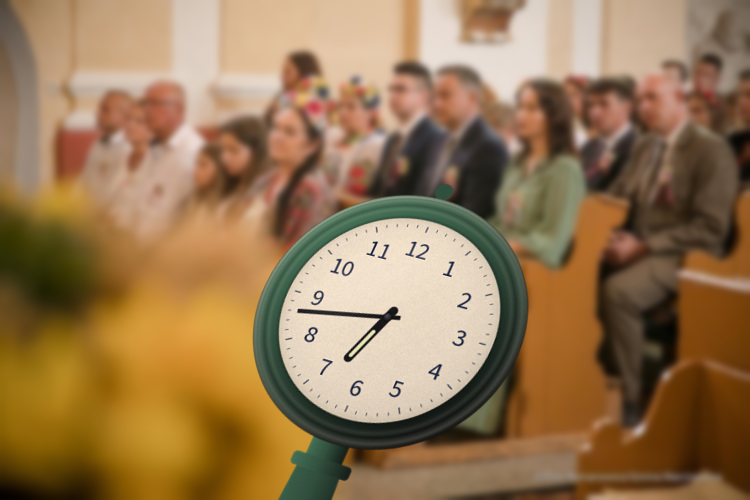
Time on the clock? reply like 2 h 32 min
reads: 6 h 43 min
